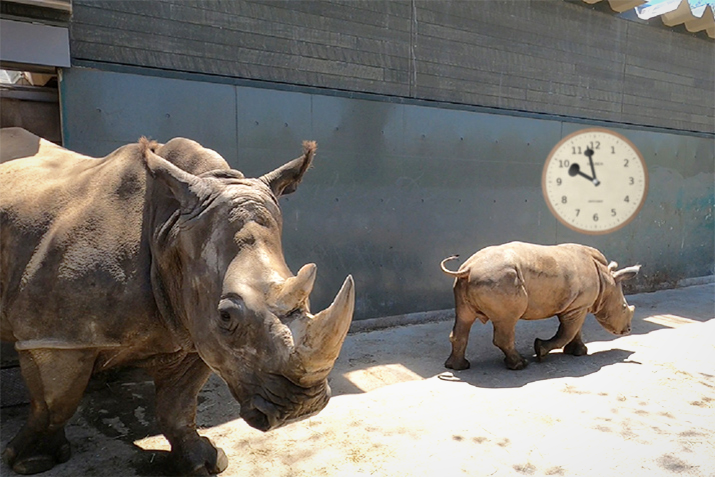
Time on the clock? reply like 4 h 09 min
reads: 9 h 58 min
